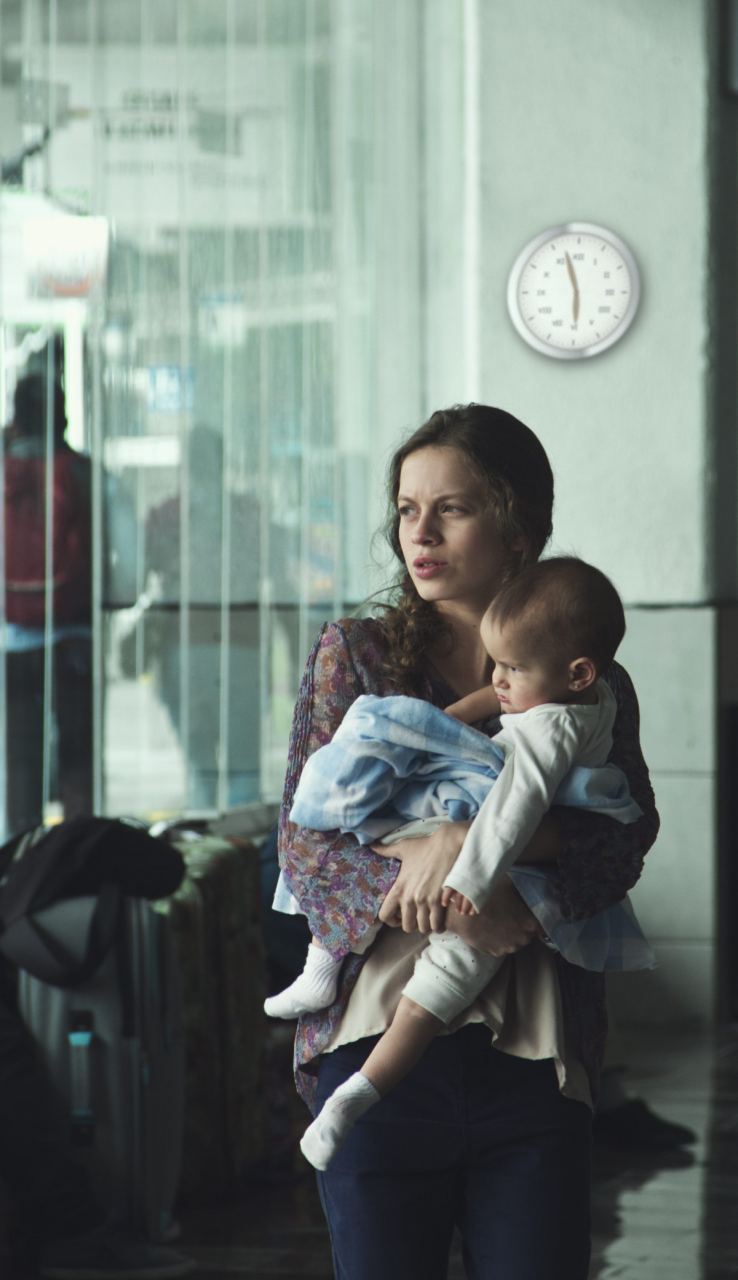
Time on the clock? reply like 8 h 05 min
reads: 5 h 57 min
